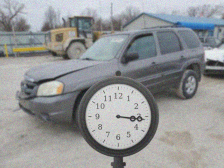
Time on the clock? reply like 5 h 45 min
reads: 3 h 16 min
